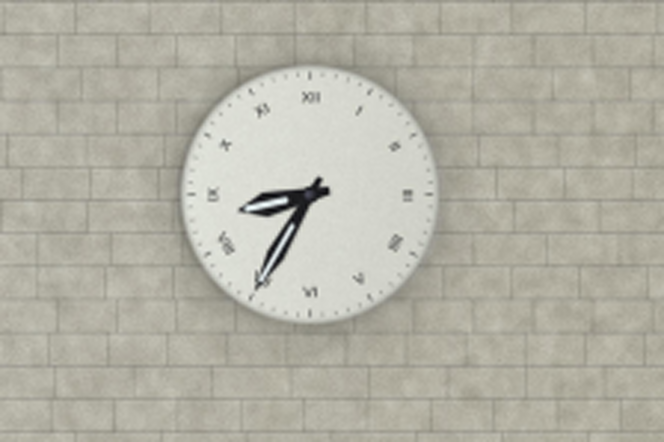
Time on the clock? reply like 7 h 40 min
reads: 8 h 35 min
